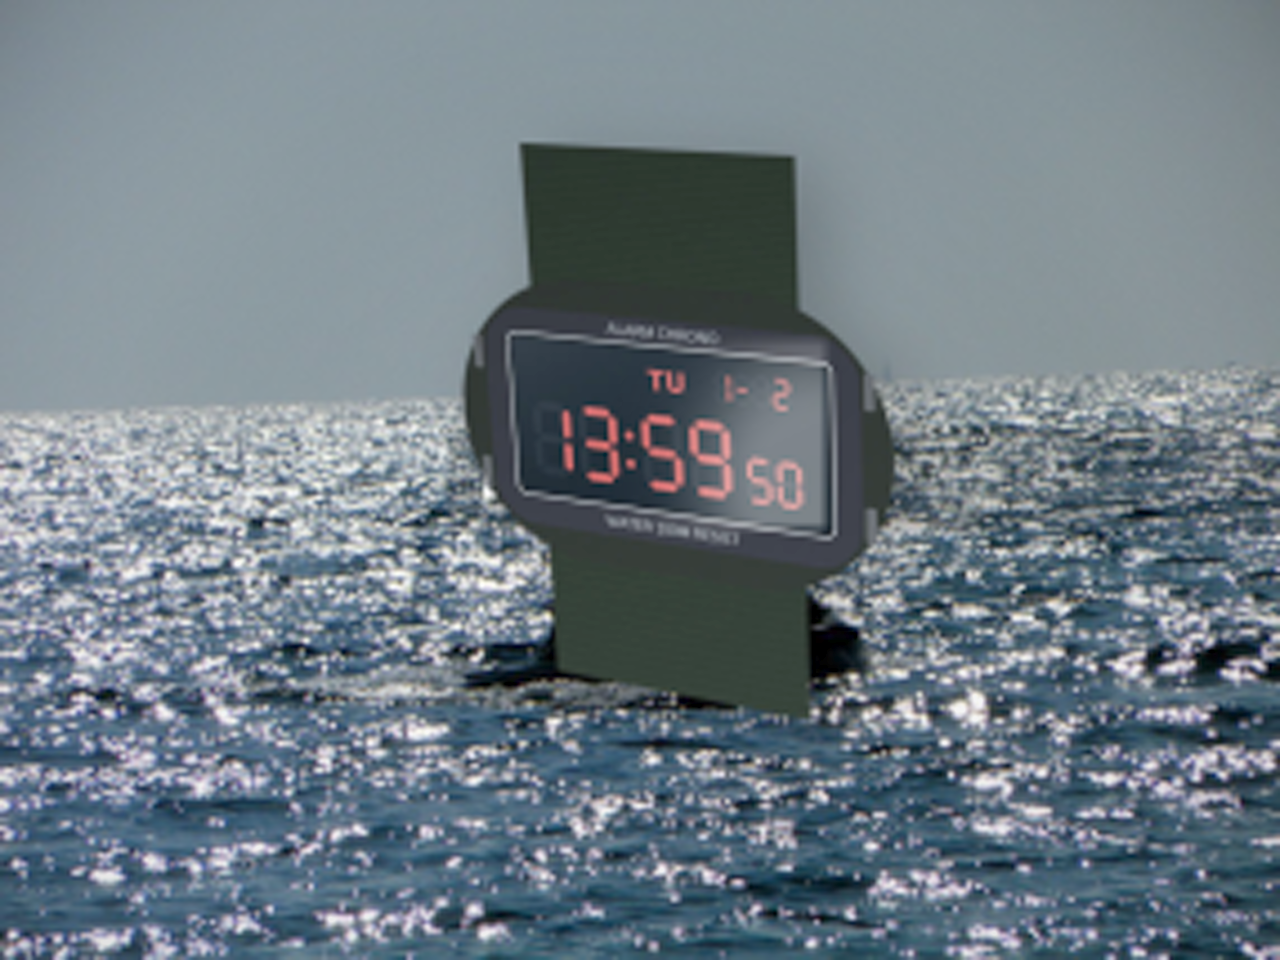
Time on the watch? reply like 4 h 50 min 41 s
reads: 13 h 59 min 50 s
